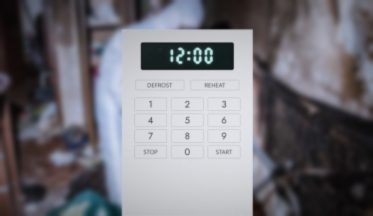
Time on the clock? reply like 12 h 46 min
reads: 12 h 00 min
